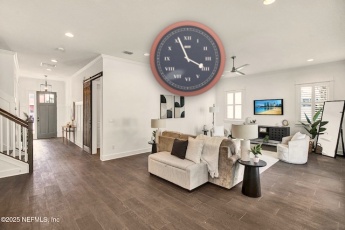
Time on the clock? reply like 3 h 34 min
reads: 3 h 56 min
